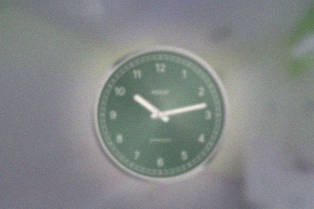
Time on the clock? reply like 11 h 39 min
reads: 10 h 13 min
